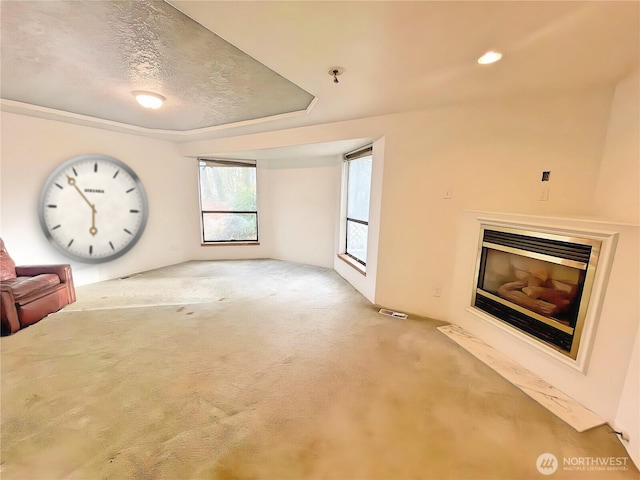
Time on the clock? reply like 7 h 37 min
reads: 5 h 53 min
